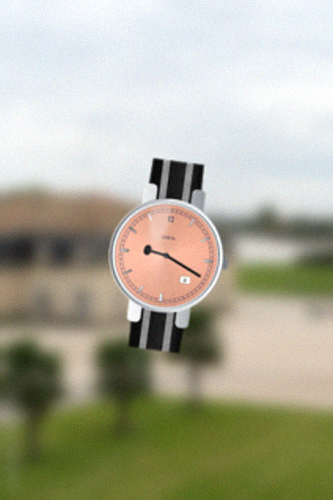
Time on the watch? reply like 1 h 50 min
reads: 9 h 19 min
